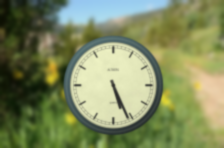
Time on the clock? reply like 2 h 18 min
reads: 5 h 26 min
